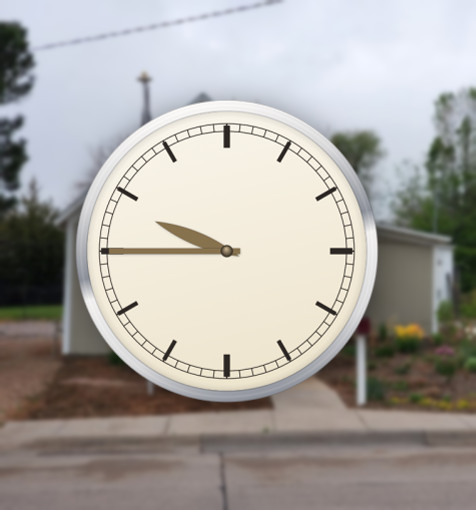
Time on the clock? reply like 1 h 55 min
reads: 9 h 45 min
